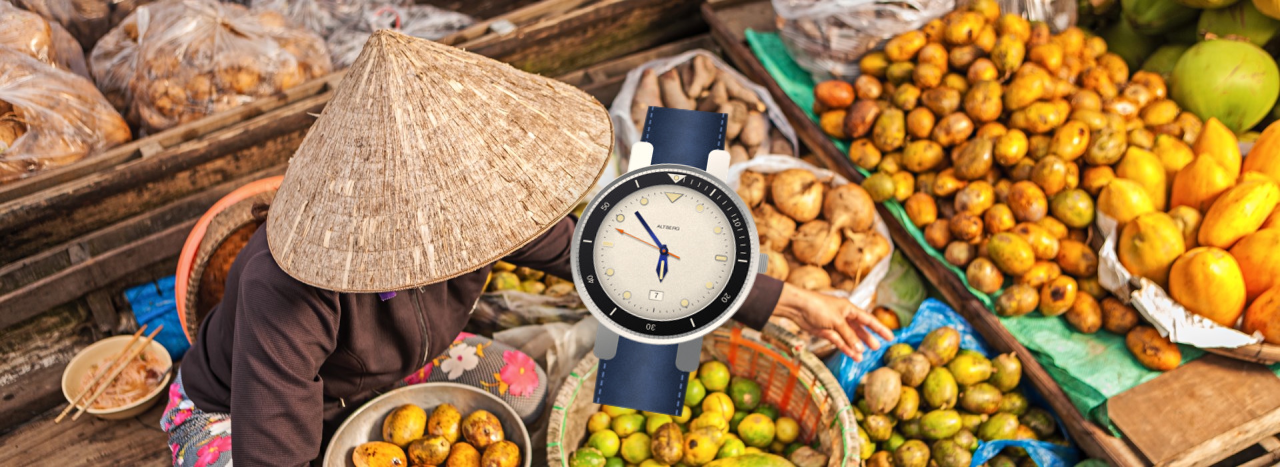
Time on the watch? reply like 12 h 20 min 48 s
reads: 5 h 52 min 48 s
